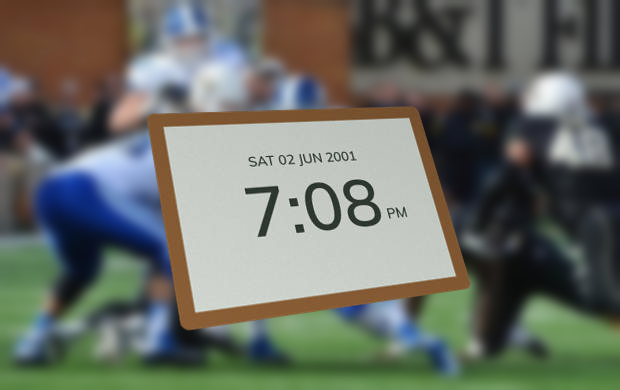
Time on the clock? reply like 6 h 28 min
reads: 7 h 08 min
